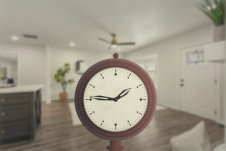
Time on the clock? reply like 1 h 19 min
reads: 1 h 46 min
